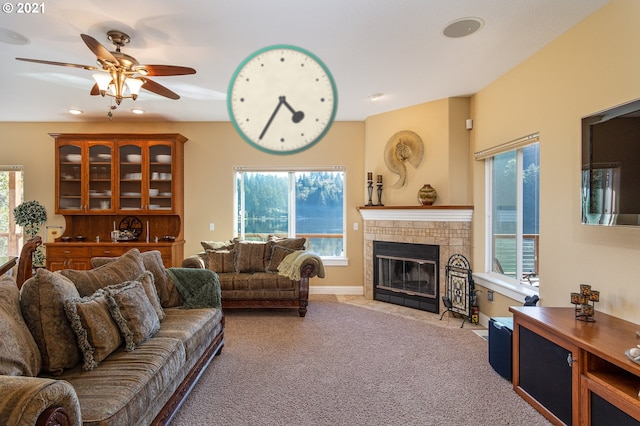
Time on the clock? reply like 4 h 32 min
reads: 4 h 35 min
